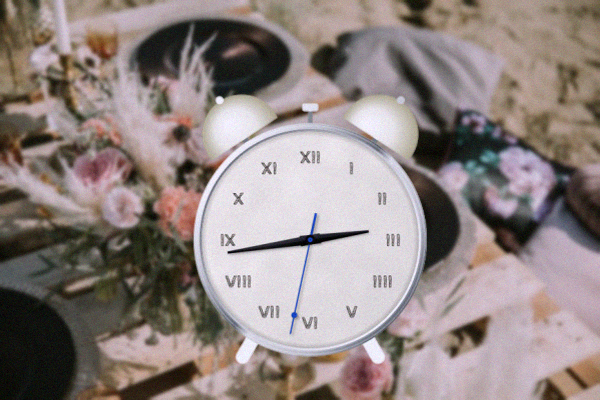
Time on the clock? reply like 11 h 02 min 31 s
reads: 2 h 43 min 32 s
